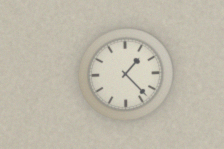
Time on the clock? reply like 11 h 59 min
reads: 1 h 23 min
